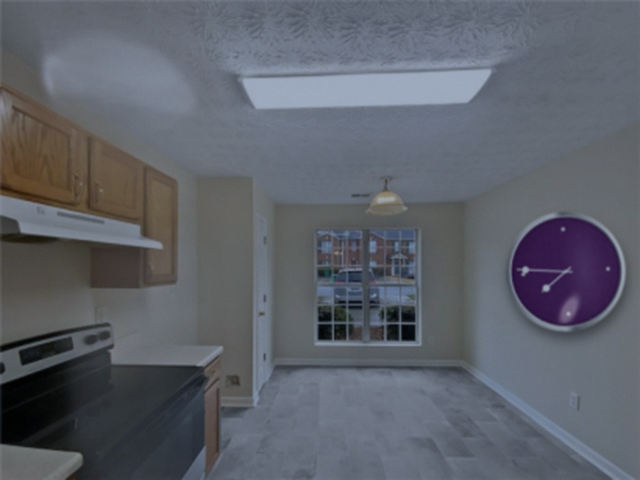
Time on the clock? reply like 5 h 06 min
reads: 7 h 46 min
